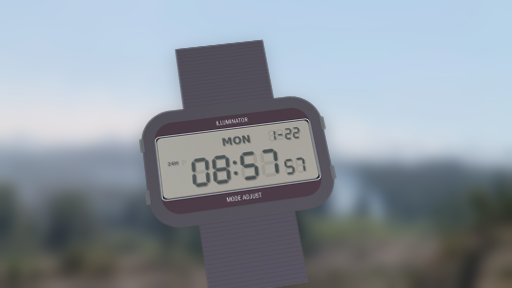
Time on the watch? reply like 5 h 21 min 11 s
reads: 8 h 57 min 57 s
